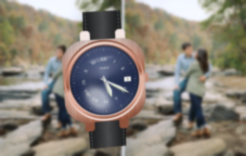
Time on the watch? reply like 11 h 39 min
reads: 5 h 20 min
